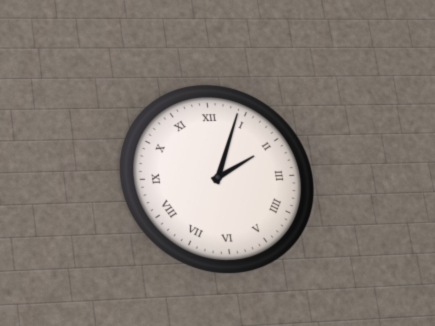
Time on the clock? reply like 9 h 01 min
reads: 2 h 04 min
